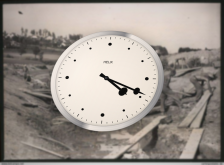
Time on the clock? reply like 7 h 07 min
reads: 4 h 19 min
